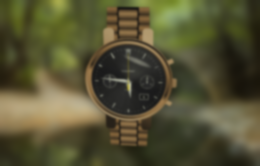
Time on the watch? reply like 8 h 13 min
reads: 5 h 46 min
